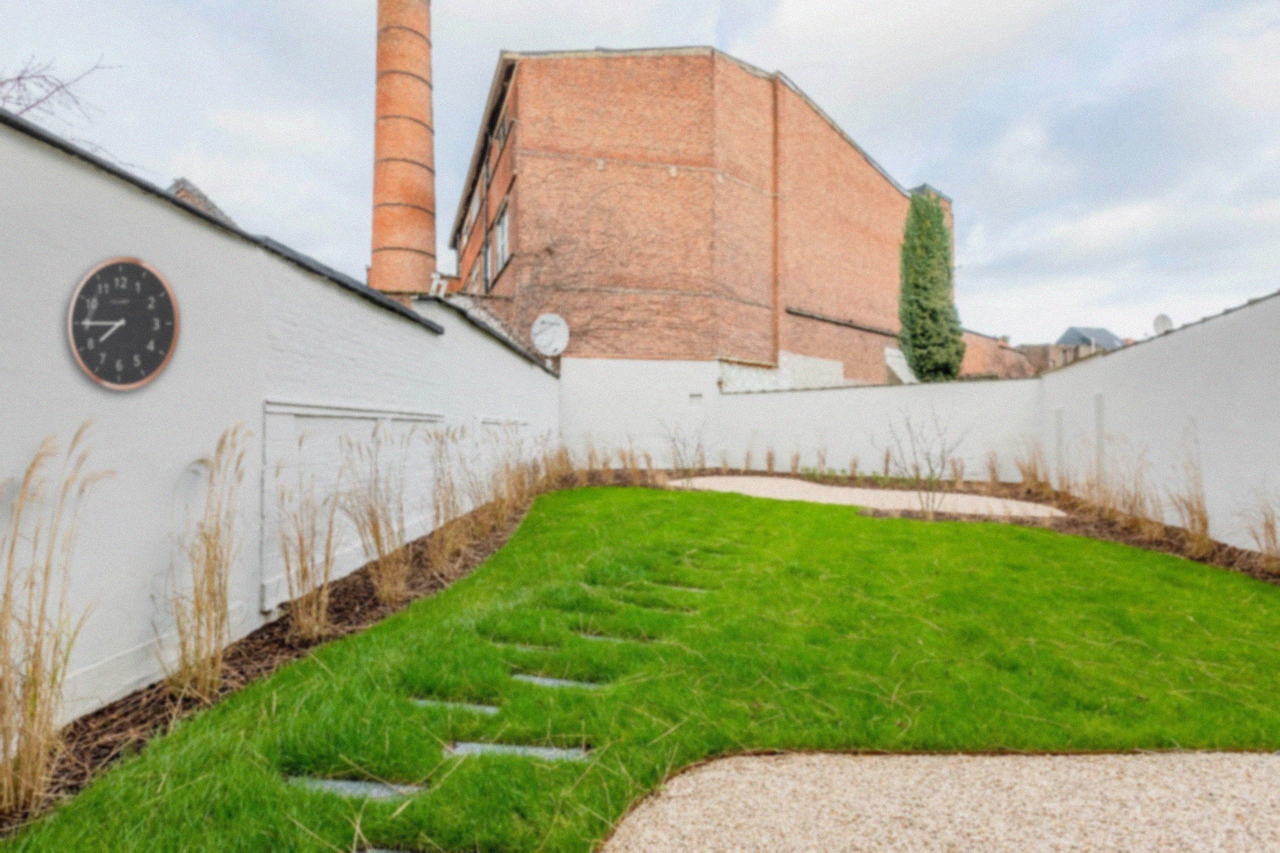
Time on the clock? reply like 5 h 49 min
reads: 7 h 45 min
